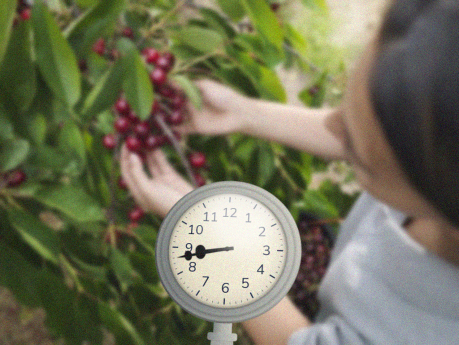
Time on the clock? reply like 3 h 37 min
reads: 8 h 43 min
